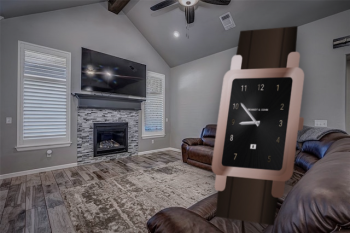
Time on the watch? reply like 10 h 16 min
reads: 8 h 52 min
